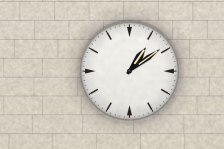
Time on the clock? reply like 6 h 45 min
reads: 1 h 09 min
